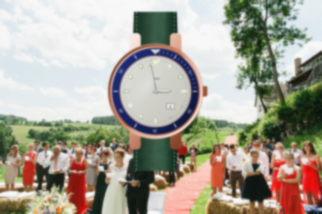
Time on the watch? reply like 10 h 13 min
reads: 2 h 58 min
